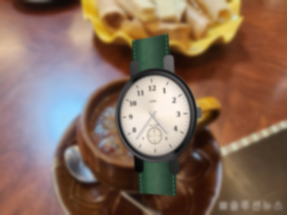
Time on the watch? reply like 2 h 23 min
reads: 4 h 37 min
